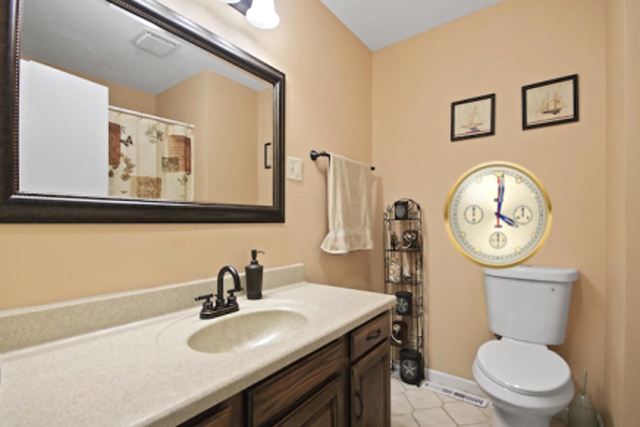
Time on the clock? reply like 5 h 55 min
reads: 4 h 01 min
